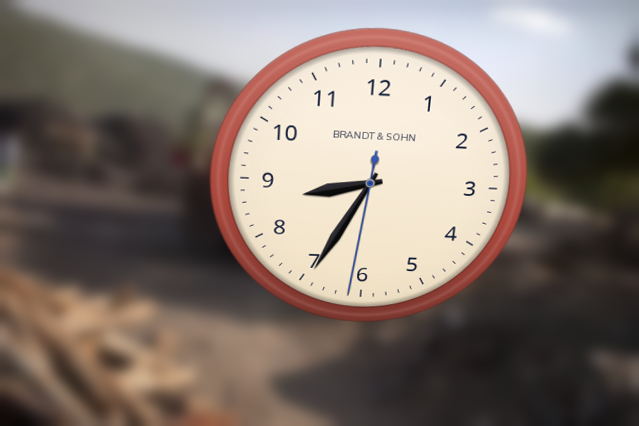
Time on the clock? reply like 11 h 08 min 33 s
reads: 8 h 34 min 31 s
